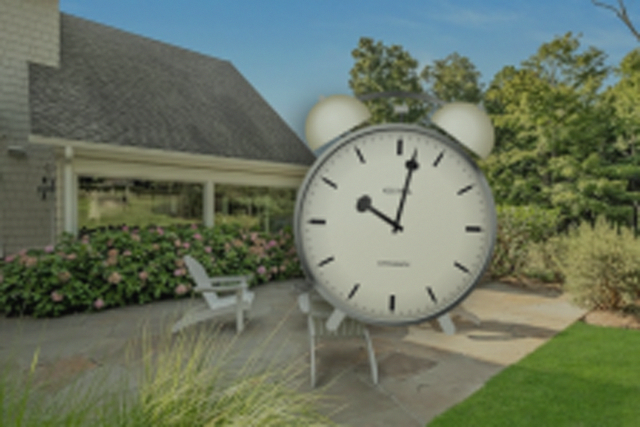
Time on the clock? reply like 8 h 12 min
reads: 10 h 02 min
